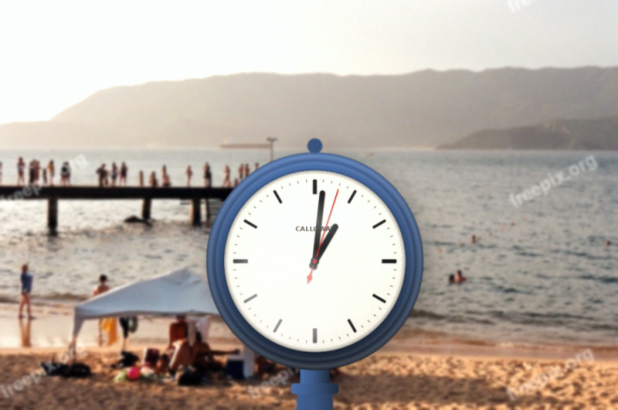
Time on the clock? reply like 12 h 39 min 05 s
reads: 1 h 01 min 03 s
